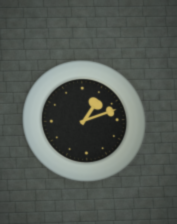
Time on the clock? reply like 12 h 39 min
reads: 1 h 12 min
